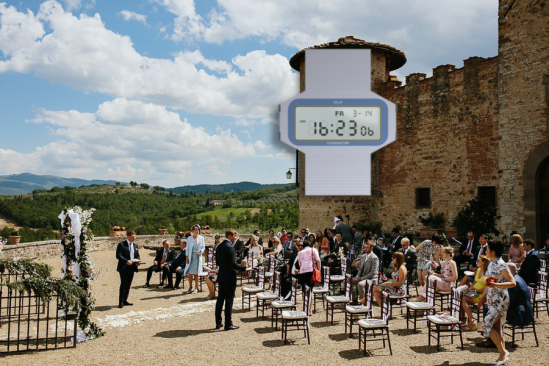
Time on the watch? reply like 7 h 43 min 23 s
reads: 16 h 23 min 06 s
